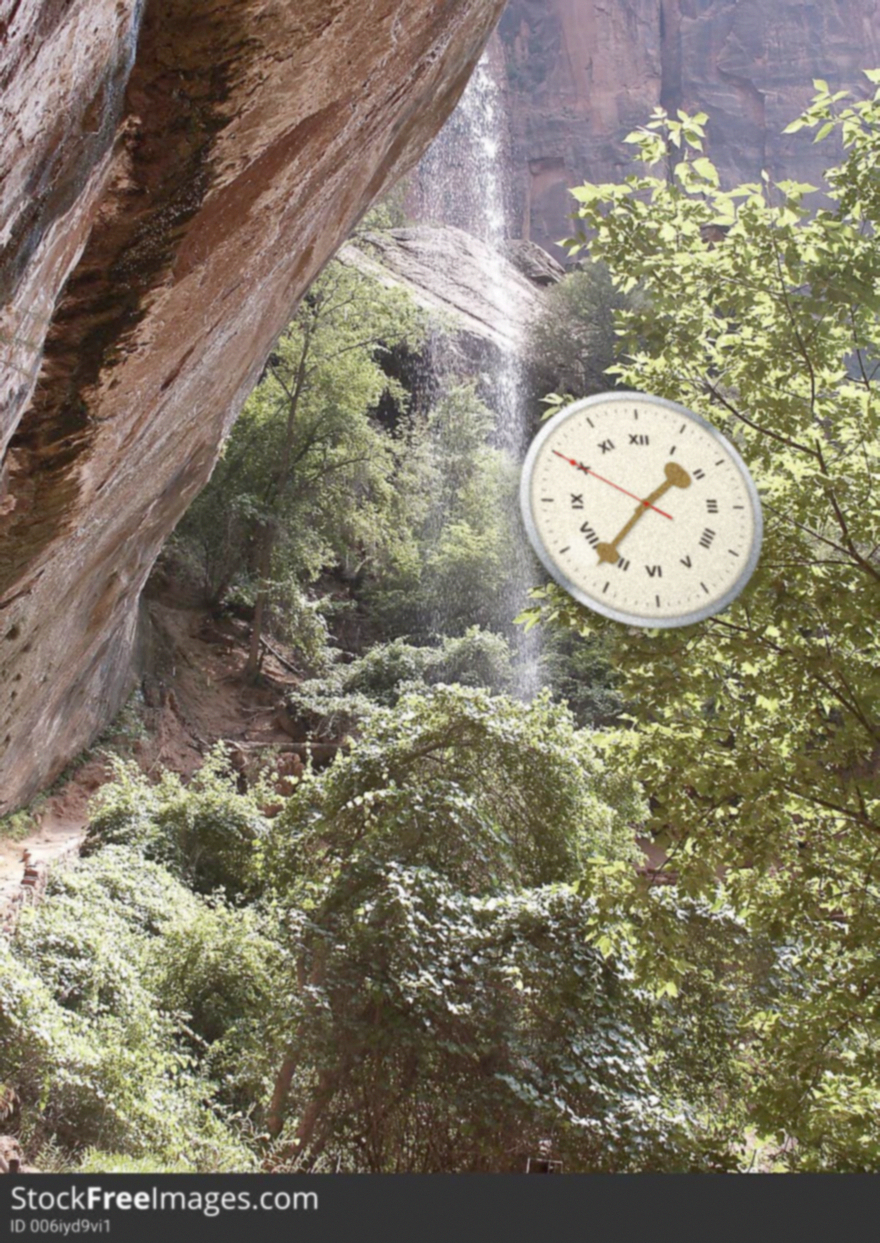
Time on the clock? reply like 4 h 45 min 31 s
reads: 1 h 36 min 50 s
